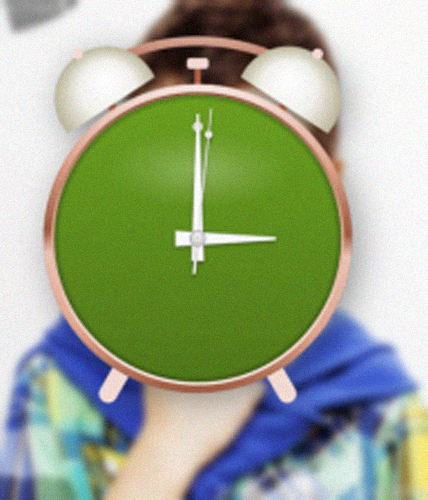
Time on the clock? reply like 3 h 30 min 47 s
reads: 3 h 00 min 01 s
